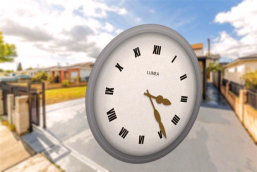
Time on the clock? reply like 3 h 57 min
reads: 3 h 24 min
